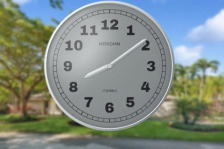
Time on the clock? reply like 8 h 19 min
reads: 8 h 09 min
